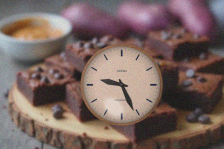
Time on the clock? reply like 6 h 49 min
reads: 9 h 26 min
